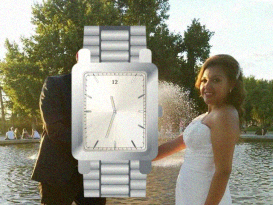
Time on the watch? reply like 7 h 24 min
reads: 11 h 33 min
